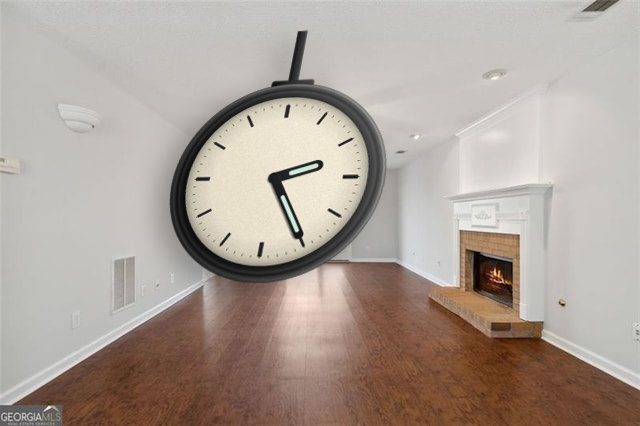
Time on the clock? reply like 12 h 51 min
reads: 2 h 25 min
